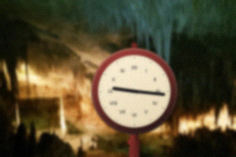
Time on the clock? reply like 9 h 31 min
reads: 9 h 16 min
